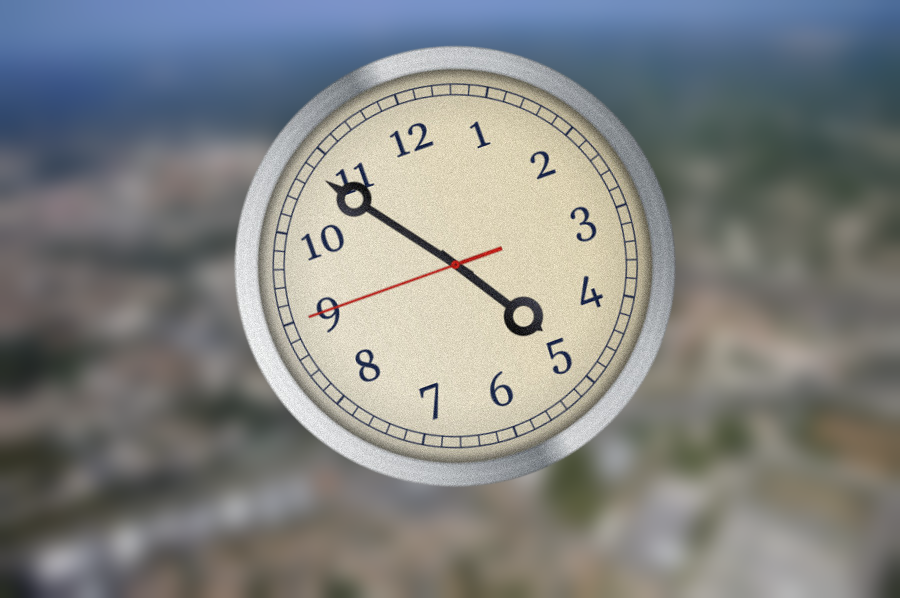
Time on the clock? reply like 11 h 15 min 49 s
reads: 4 h 53 min 45 s
